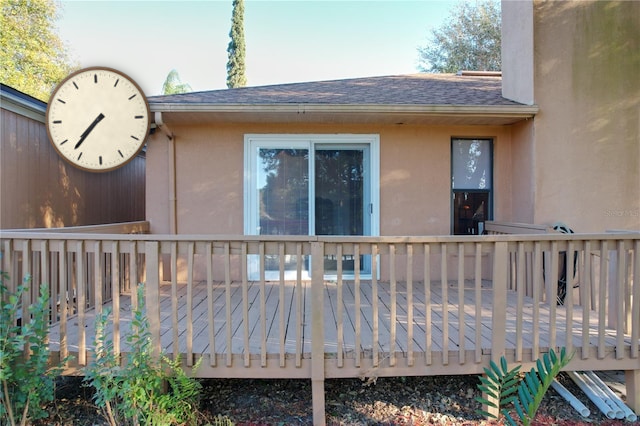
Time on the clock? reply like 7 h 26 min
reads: 7 h 37 min
